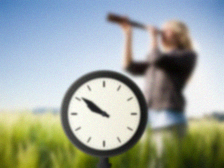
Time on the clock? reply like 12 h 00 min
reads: 9 h 51 min
